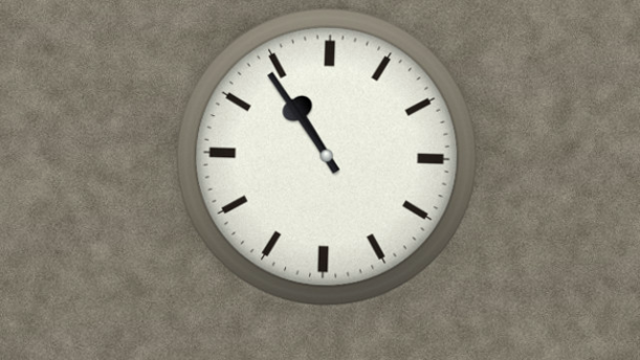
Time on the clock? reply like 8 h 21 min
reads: 10 h 54 min
